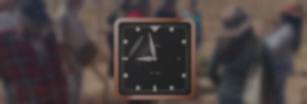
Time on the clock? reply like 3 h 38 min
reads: 8 h 58 min
